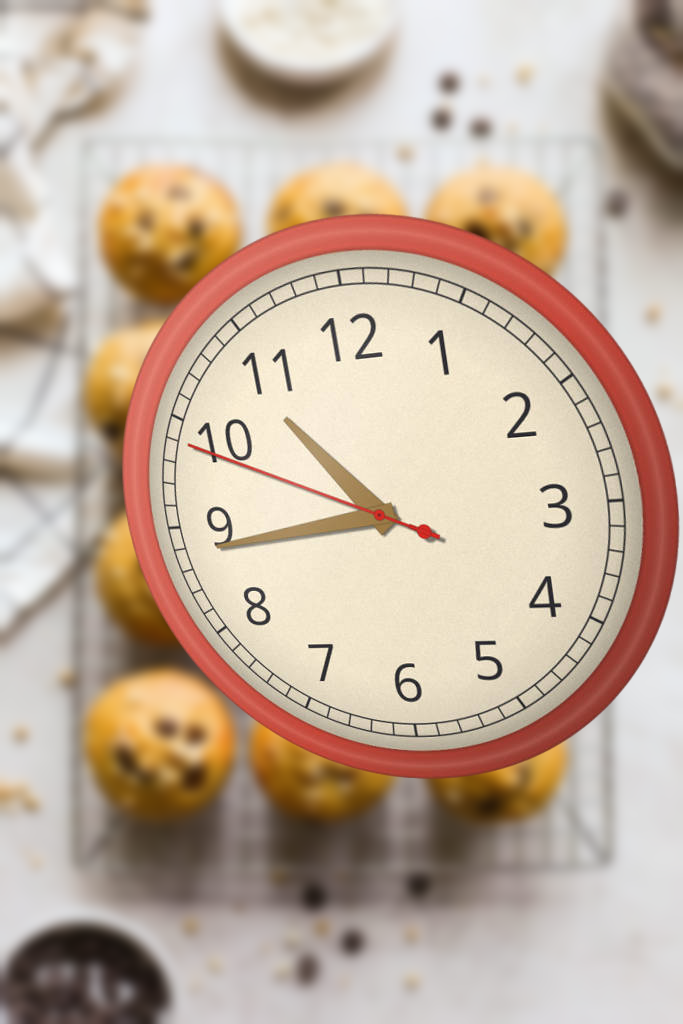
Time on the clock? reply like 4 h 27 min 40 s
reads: 10 h 43 min 49 s
